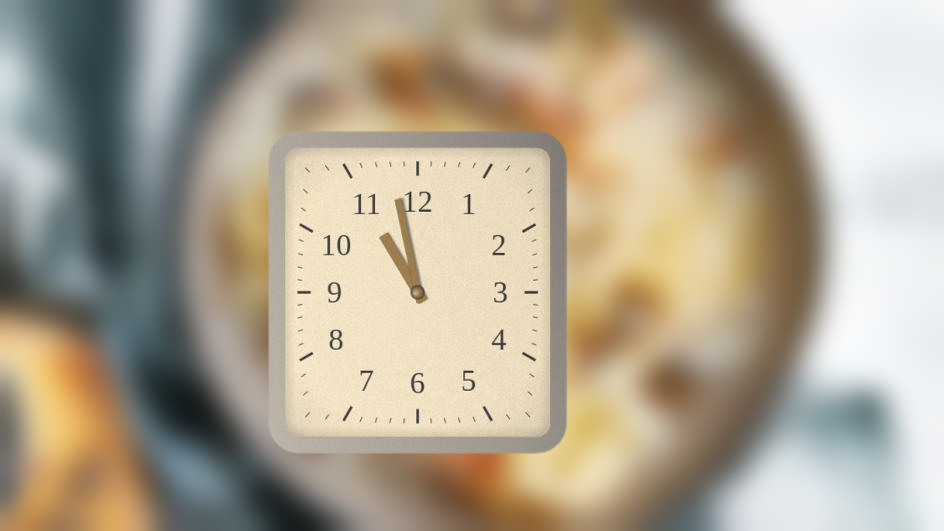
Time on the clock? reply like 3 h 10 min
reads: 10 h 58 min
